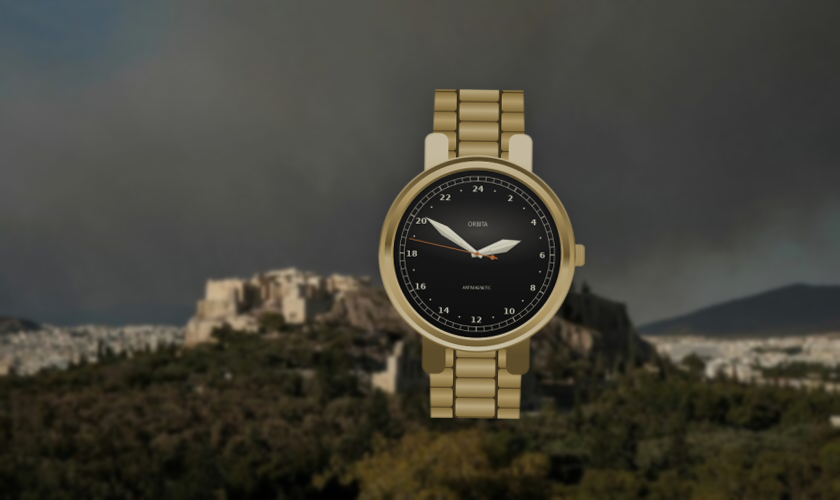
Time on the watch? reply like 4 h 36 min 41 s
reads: 4 h 50 min 47 s
